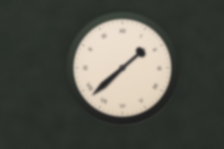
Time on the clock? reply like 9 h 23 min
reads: 1 h 38 min
